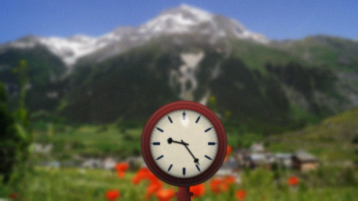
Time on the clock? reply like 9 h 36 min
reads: 9 h 24 min
